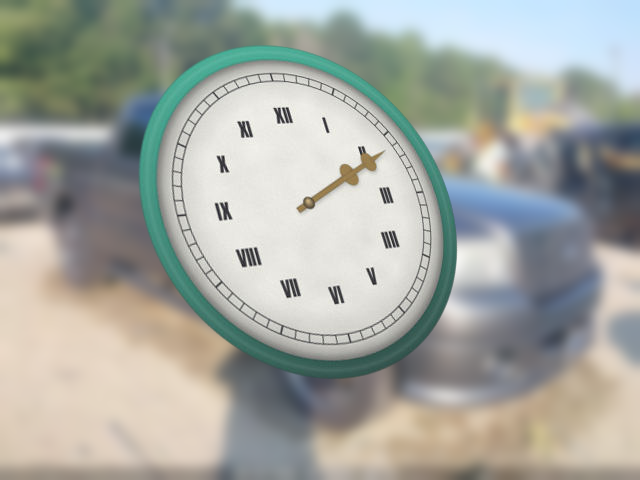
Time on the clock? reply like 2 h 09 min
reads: 2 h 11 min
